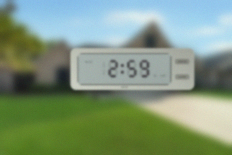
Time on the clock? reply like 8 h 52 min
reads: 2 h 59 min
